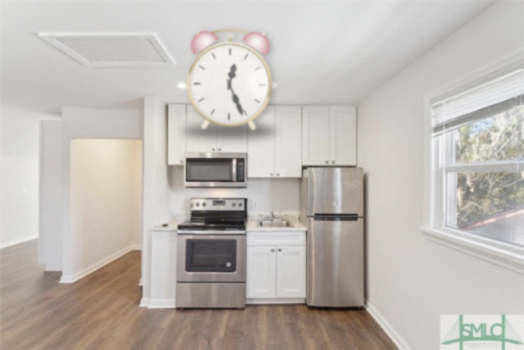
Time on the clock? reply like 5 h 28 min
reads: 12 h 26 min
